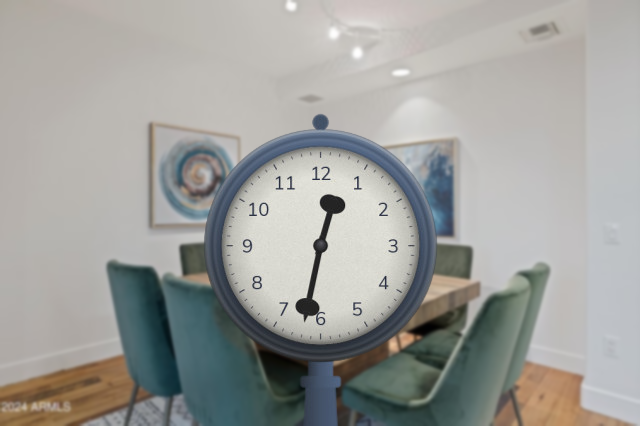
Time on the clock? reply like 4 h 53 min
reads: 12 h 32 min
